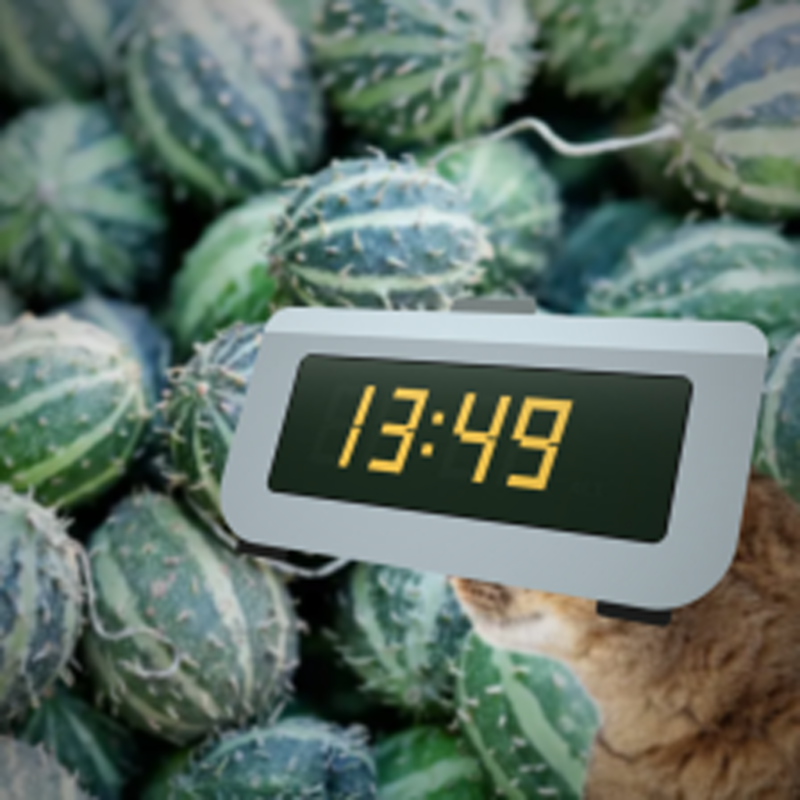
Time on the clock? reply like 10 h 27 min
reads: 13 h 49 min
